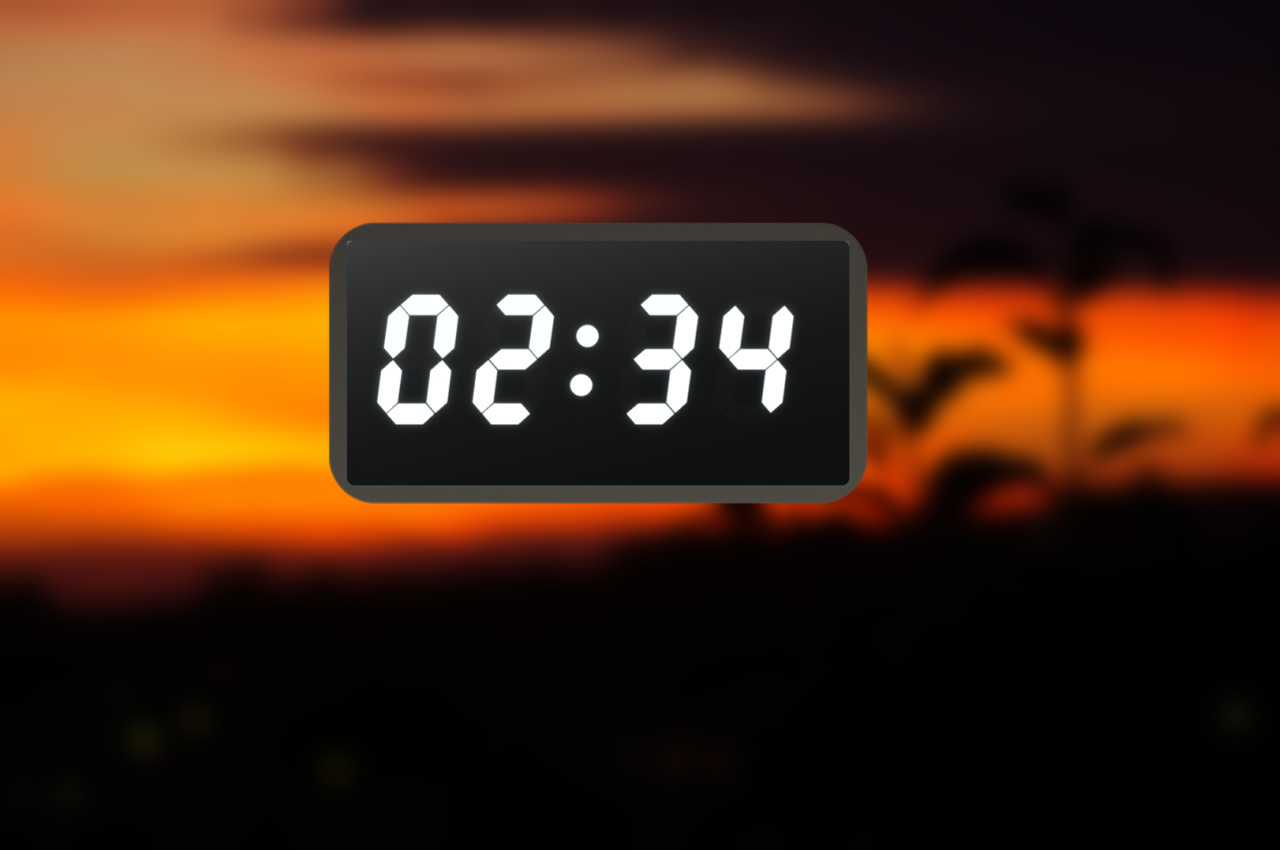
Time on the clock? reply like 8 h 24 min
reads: 2 h 34 min
